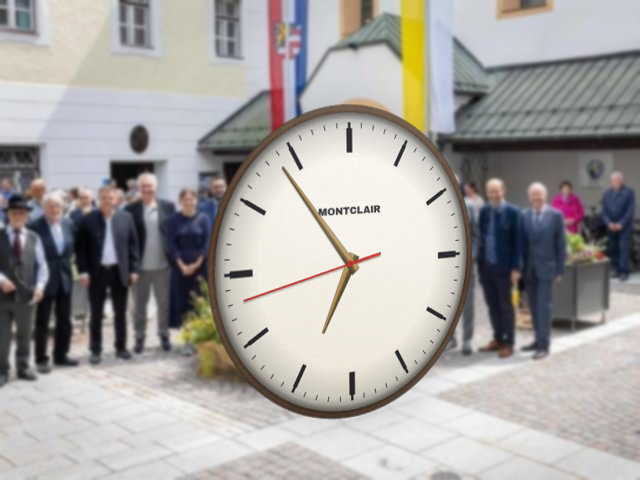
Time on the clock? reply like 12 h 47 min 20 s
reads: 6 h 53 min 43 s
